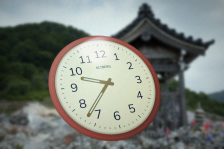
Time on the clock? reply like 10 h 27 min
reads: 9 h 37 min
